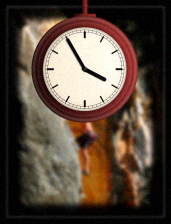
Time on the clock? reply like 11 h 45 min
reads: 3 h 55 min
